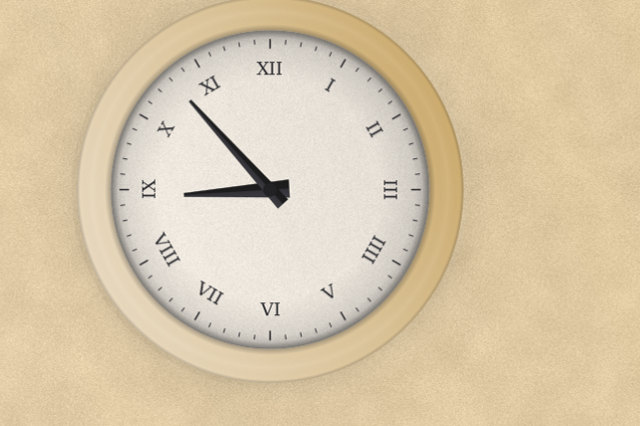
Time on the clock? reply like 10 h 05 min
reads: 8 h 53 min
